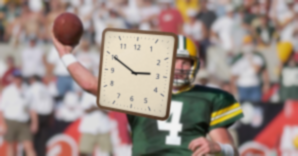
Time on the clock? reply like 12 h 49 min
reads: 2 h 50 min
